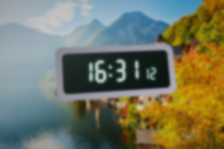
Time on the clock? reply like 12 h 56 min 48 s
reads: 16 h 31 min 12 s
